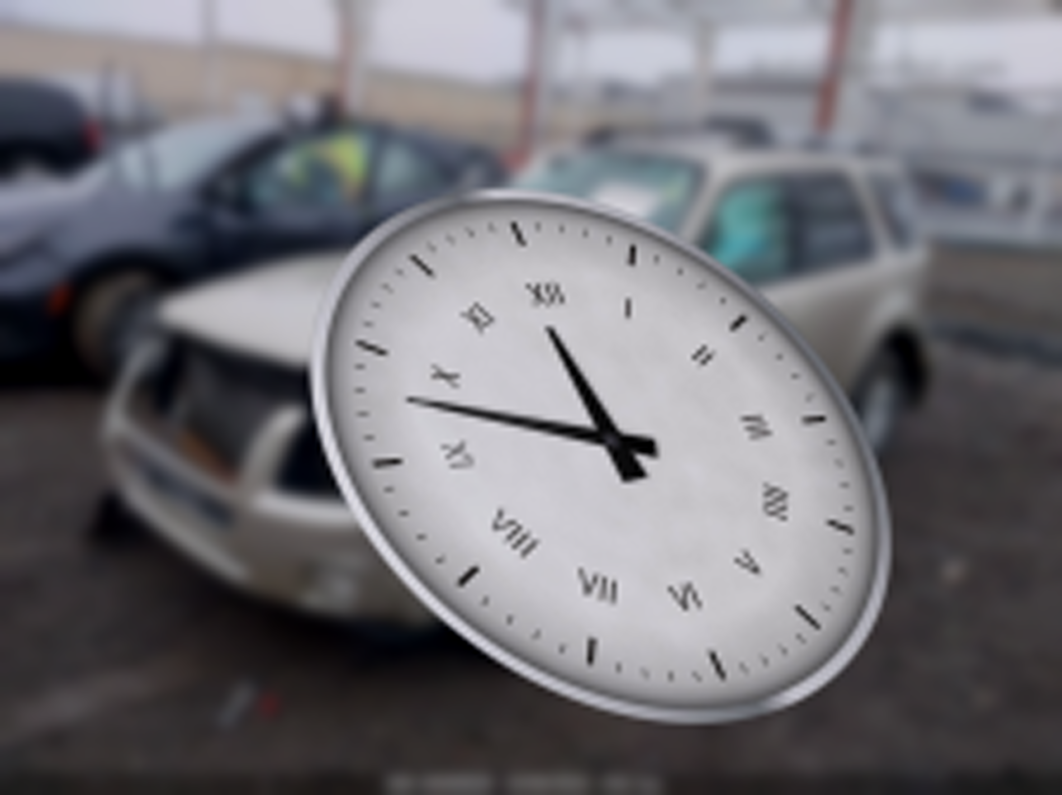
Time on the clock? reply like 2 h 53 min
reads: 11 h 48 min
